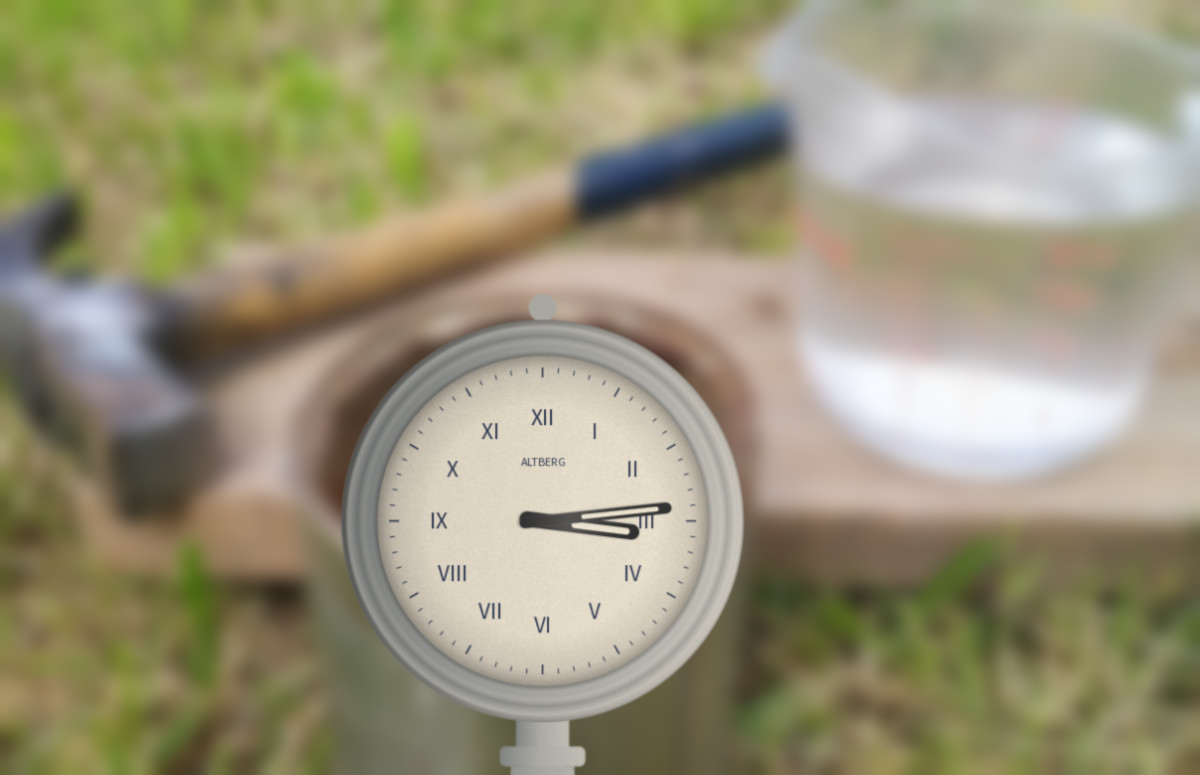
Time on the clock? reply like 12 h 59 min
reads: 3 h 14 min
